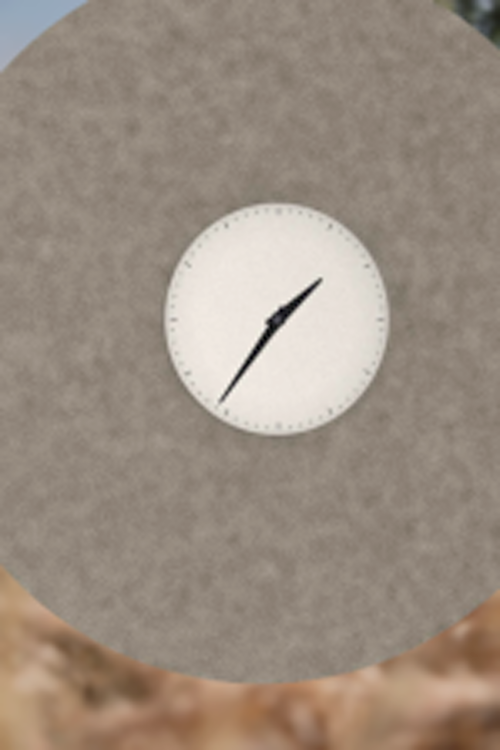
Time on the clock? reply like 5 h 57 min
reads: 1 h 36 min
